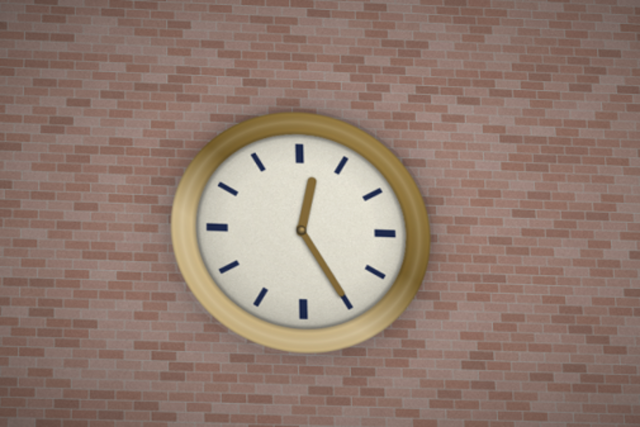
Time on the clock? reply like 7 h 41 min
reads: 12 h 25 min
